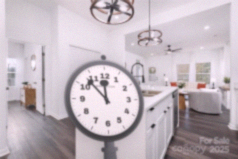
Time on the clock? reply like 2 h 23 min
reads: 11 h 53 min
